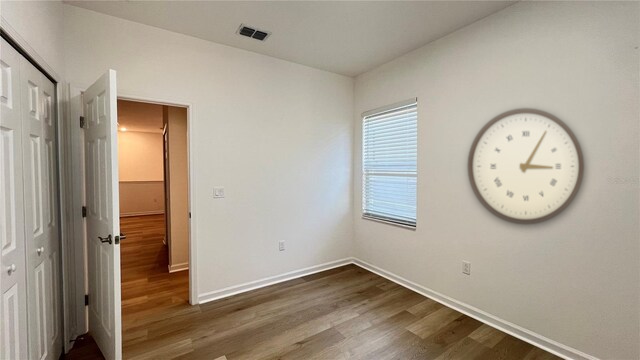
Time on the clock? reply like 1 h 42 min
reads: 3 h 05 min
